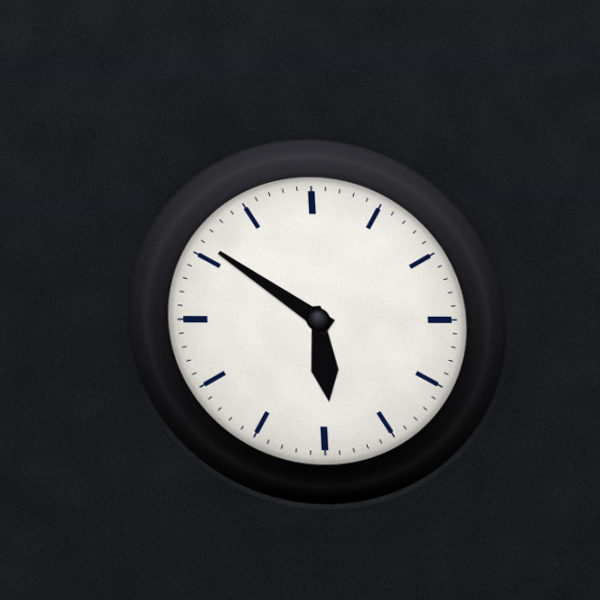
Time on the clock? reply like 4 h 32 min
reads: 5 h 51 min
